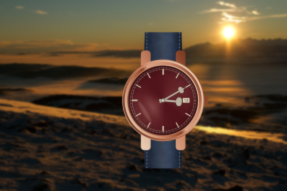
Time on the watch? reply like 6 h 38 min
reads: 3 h 10 min
